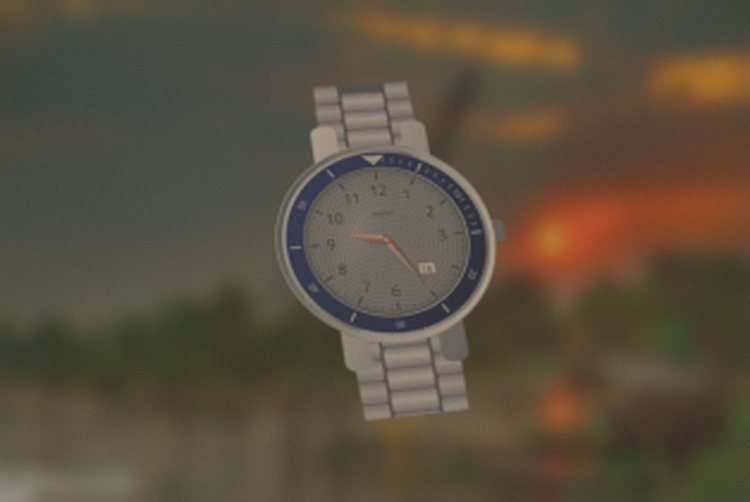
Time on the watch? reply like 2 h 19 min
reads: 9 h 25 min
